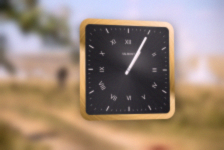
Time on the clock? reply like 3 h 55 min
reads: 1 h 05 min
